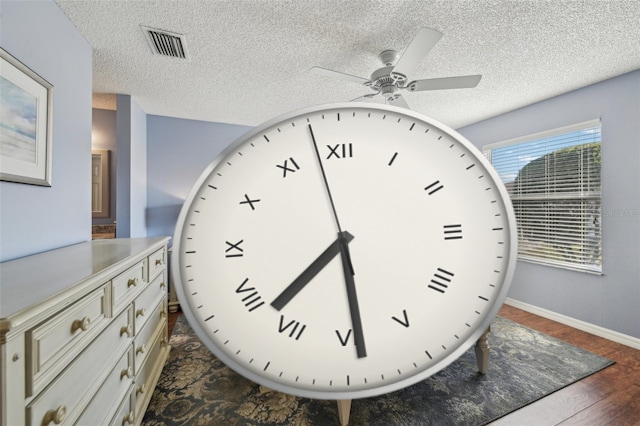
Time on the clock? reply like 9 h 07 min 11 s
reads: 7 h 28 min 58 s
